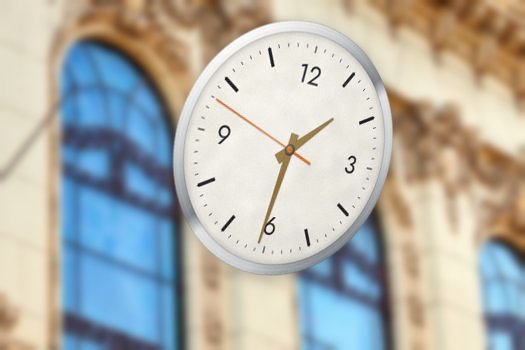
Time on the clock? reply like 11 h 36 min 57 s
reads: 1 h 30 min 48 s
